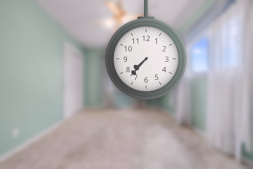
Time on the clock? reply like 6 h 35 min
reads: 7 h 37 min
